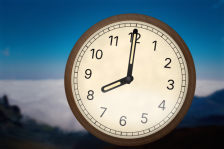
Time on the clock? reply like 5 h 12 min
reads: 8 h 00 min
